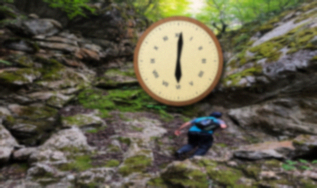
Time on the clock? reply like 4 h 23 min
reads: 6 h 01 min
